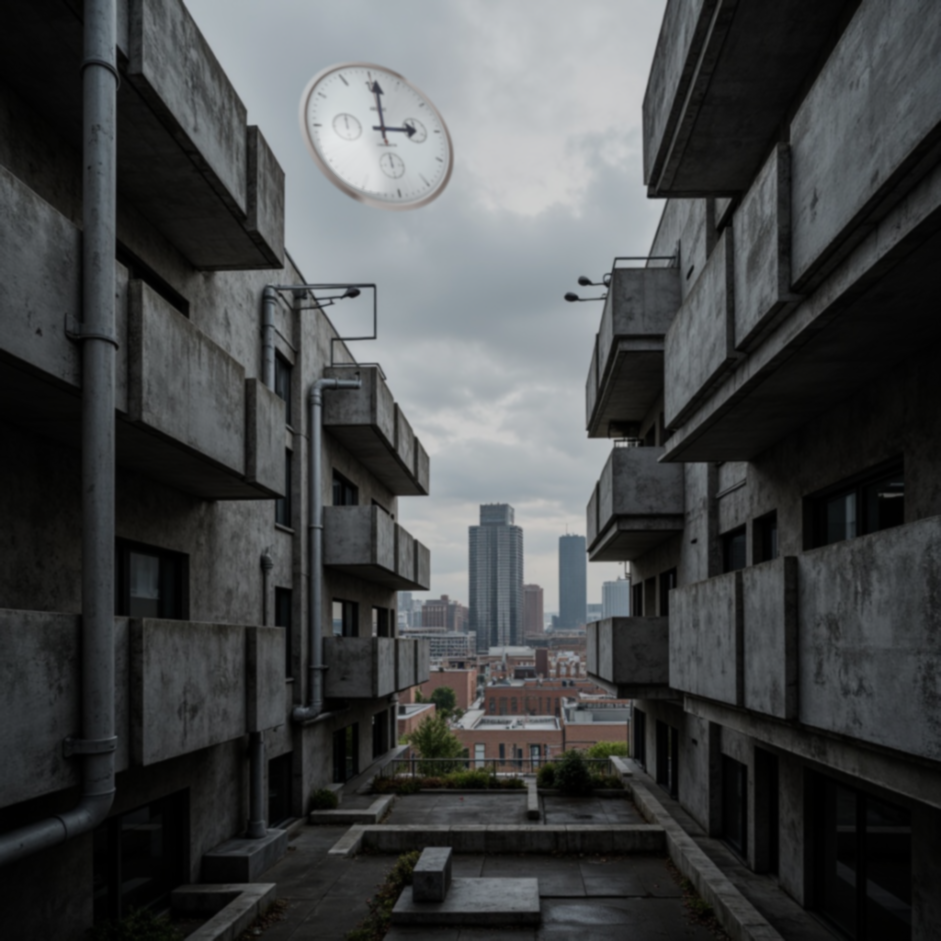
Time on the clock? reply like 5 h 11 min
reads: 3 h 01 min
